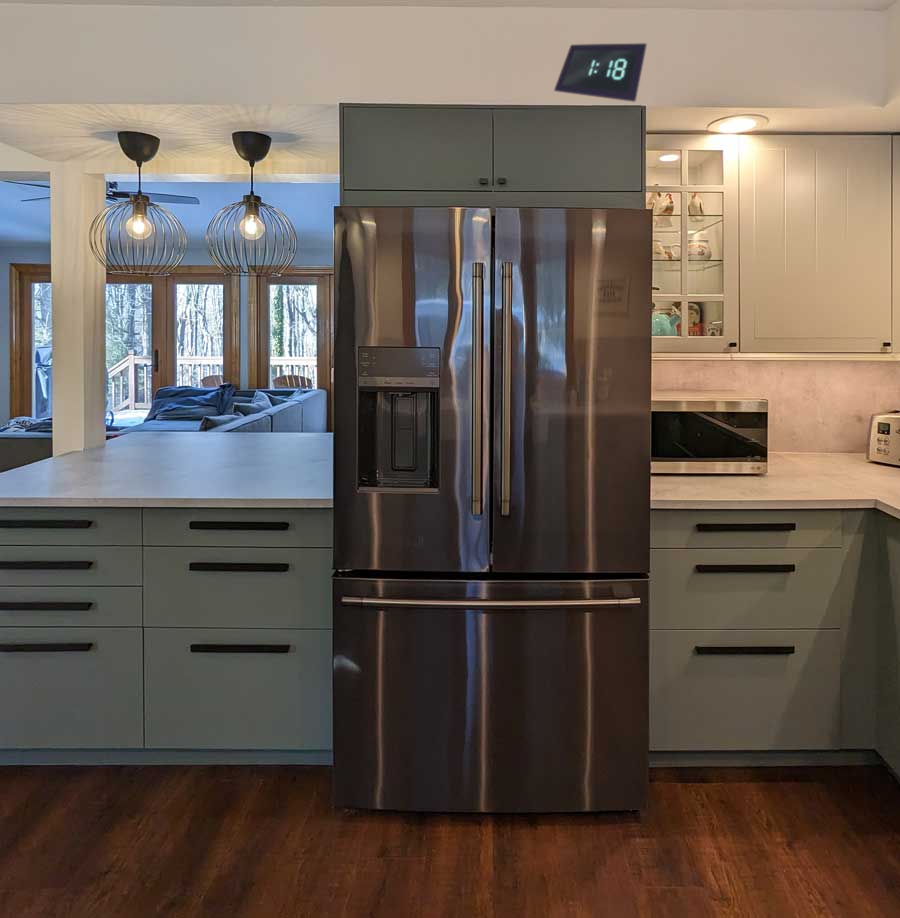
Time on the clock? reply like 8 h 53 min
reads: 1 h 18 min
